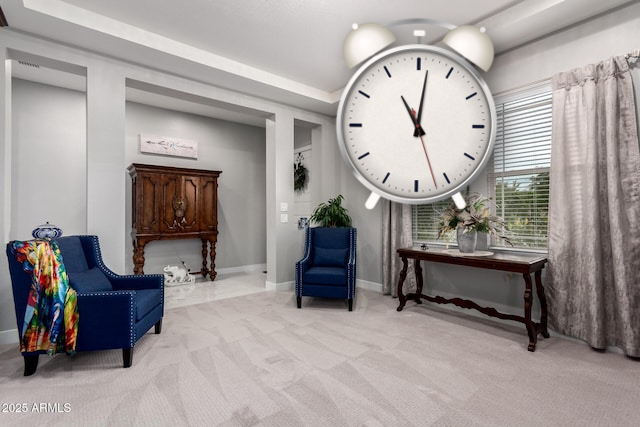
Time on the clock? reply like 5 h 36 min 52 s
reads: 11 h 01 min 27 s
